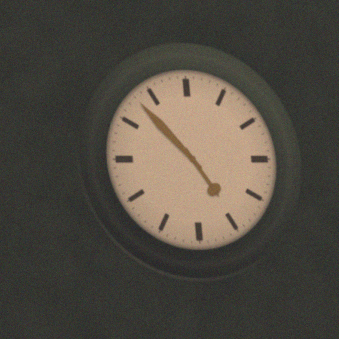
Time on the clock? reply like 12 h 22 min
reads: 4 h 53 min
